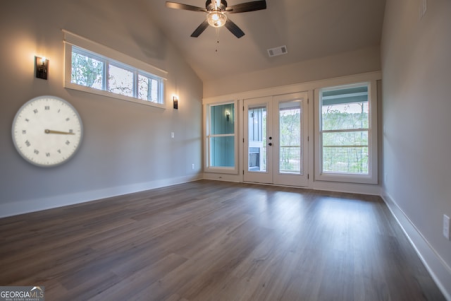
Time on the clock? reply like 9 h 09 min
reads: 3 h 16 min
